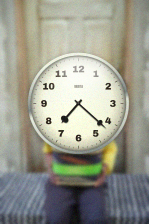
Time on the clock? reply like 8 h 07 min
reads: 7 h 22 min
